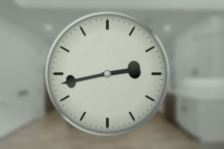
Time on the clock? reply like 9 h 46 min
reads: 2 h 43 min
